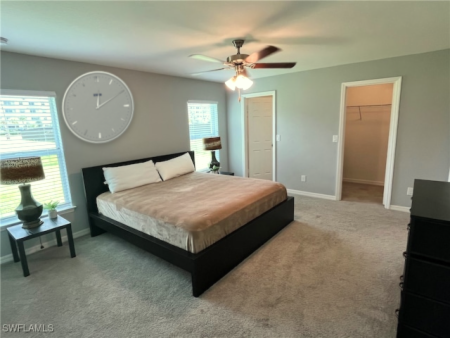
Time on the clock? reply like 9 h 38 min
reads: 12 h 10 min
